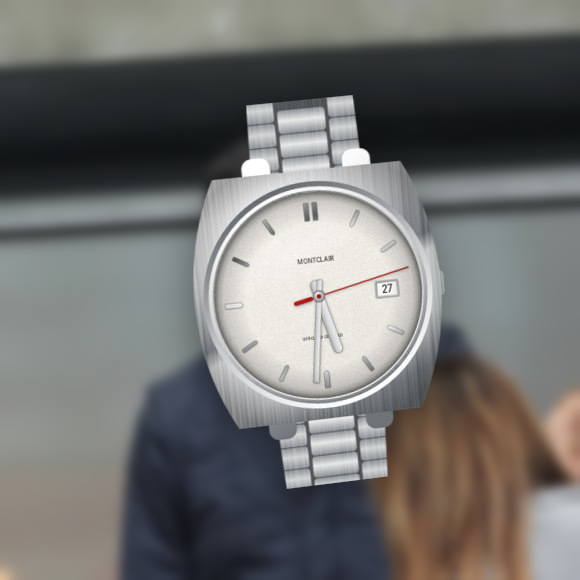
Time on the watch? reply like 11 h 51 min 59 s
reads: 5 h 31 min 13 s
